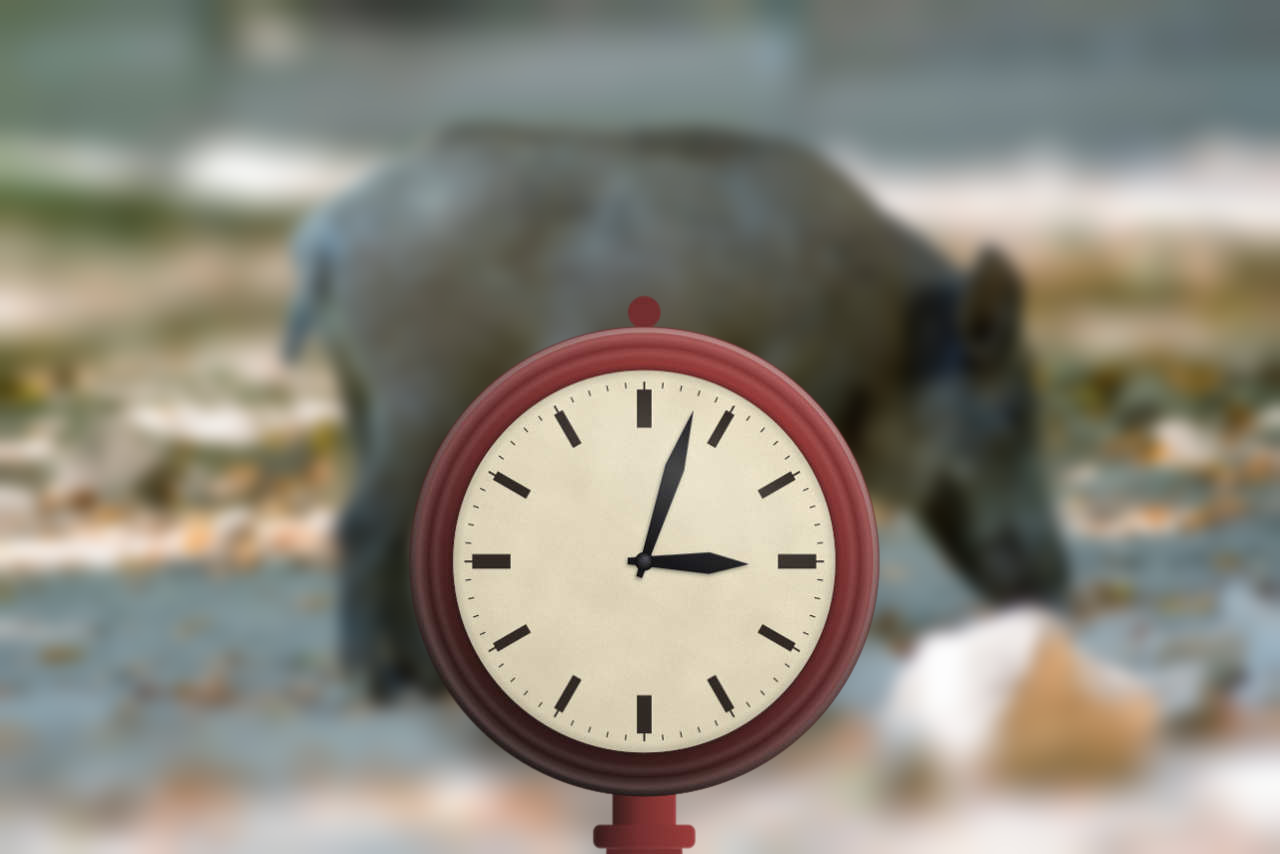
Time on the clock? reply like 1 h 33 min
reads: 3 h 03 min
